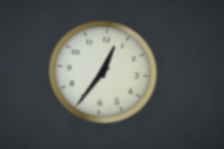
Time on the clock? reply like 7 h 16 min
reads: 12 h 35 min
